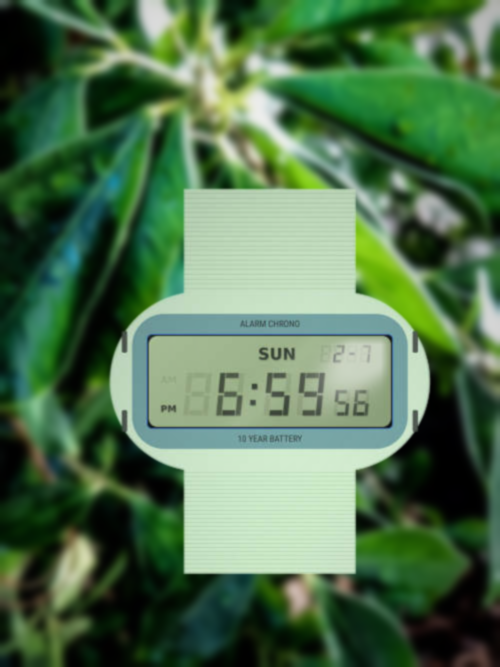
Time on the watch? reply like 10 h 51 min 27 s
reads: 6 h 59 min 56 s
